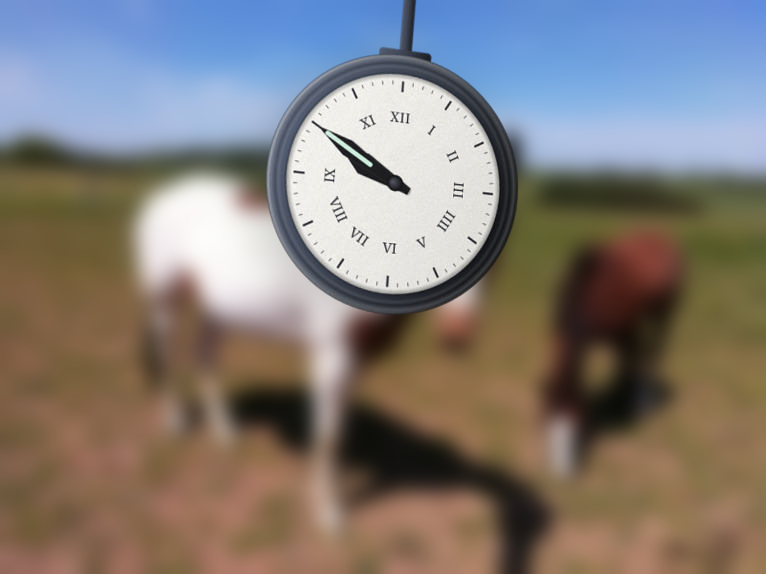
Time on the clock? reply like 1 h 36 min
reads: 9 h 50 min
